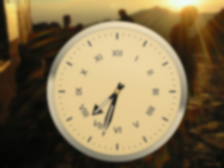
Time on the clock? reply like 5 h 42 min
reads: 7 h 33 min
